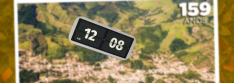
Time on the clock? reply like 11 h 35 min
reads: 12 h 08 min
